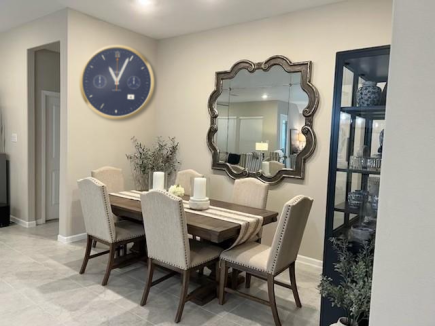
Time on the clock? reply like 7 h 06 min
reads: 11 h 04 min
